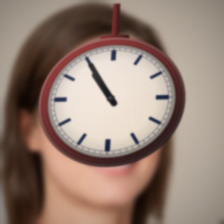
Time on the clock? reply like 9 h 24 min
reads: 10 h 55 min
